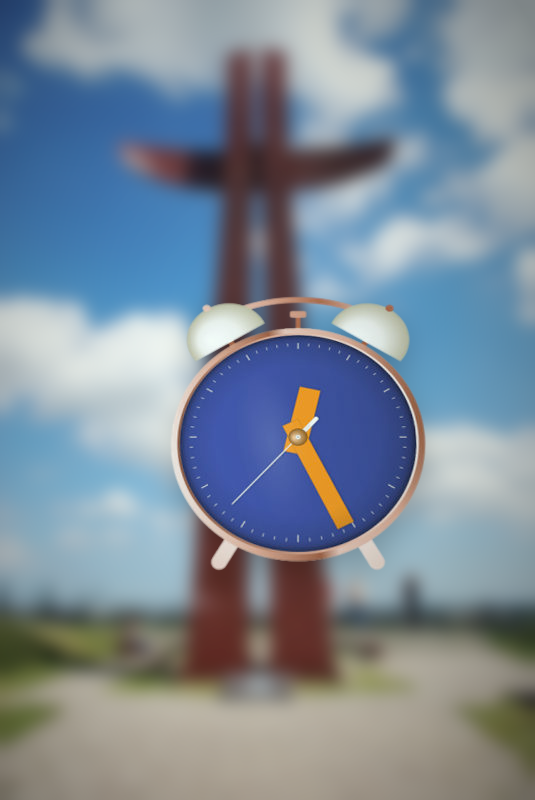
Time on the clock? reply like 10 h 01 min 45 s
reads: 12 h 25 min 37 s
